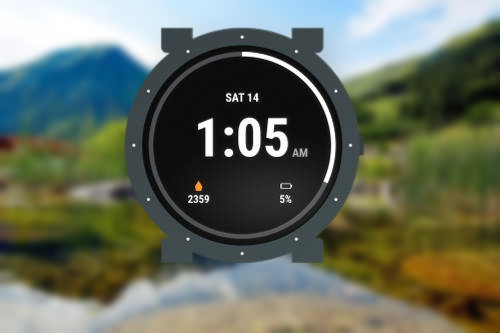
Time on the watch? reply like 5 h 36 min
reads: 1 h 05 min
